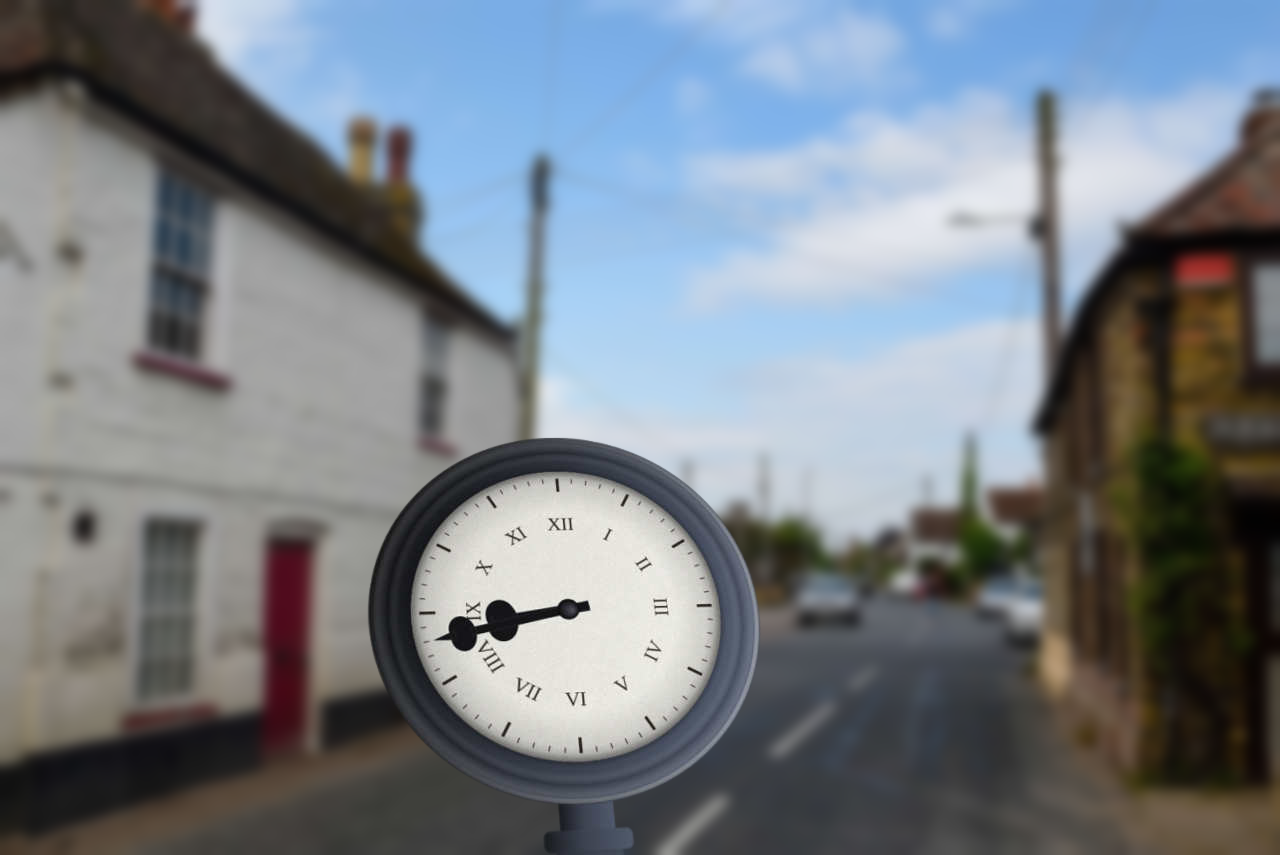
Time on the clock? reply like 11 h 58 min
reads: 8 h 43 min
